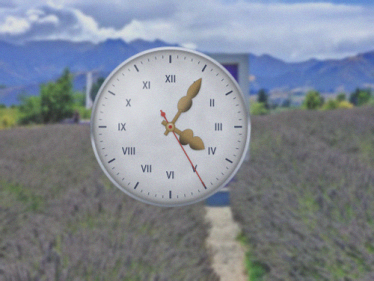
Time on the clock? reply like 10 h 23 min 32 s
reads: 4 h 05 min 25 s
